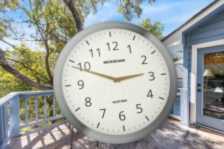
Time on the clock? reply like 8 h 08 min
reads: 2 h 49 min
